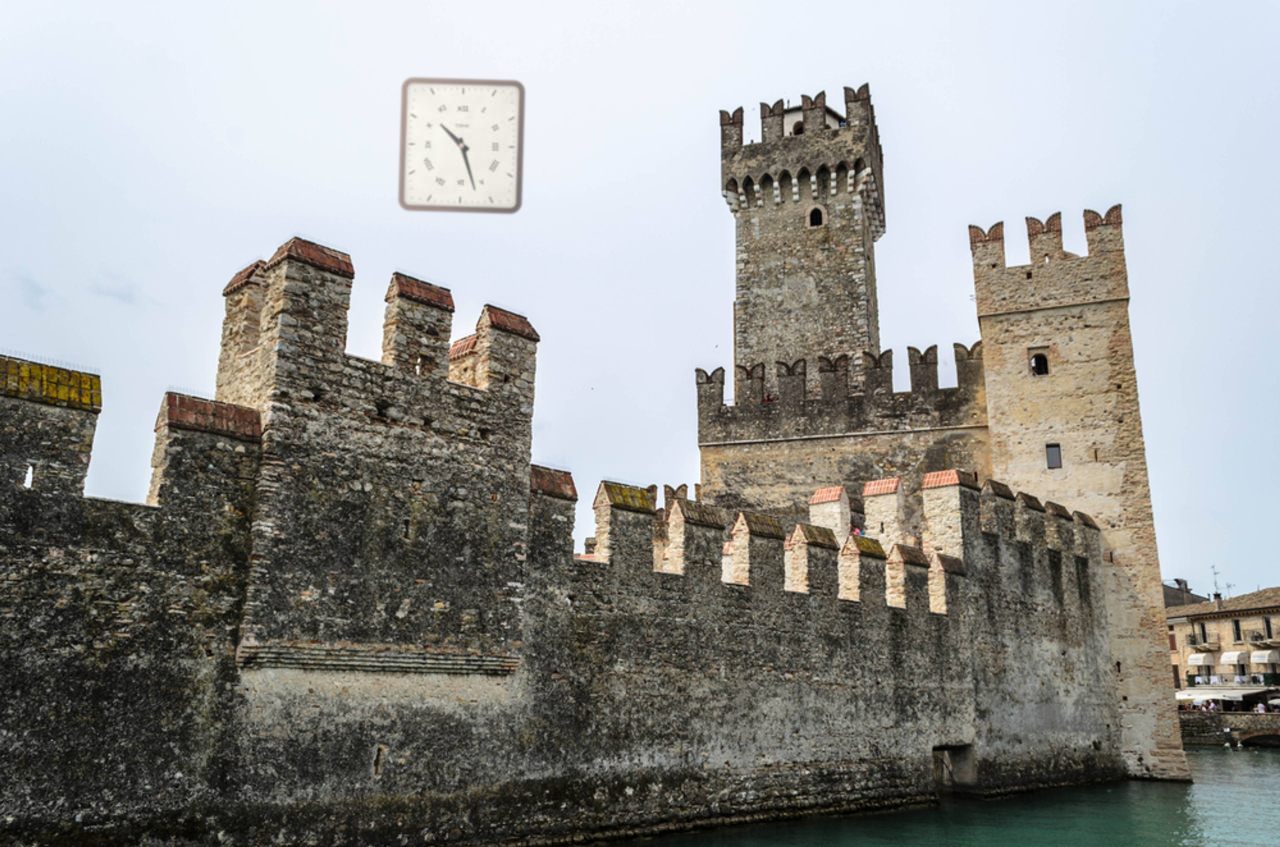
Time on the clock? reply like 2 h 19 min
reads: 10 h 27 min
